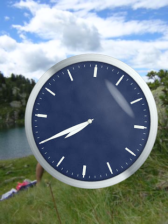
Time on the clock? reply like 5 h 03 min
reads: 7 h 40 min
